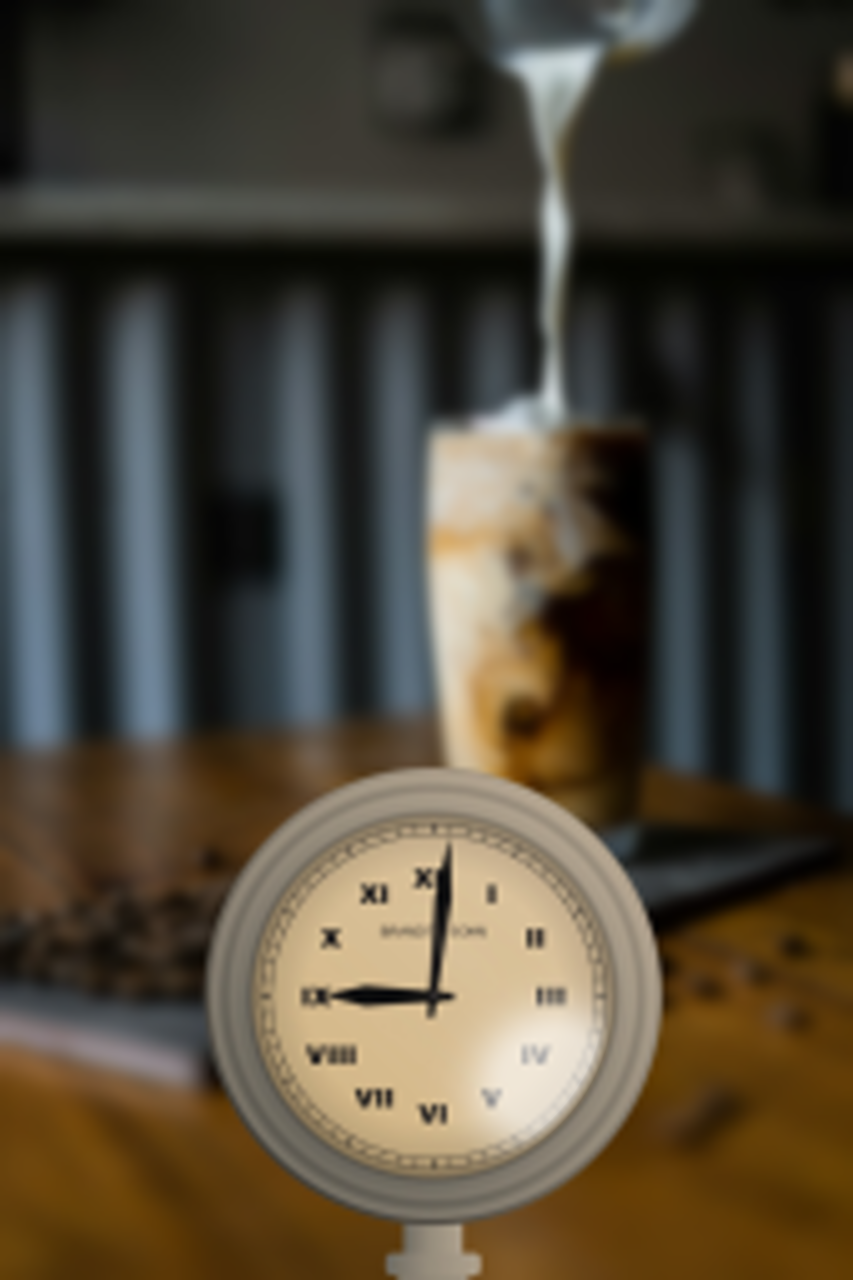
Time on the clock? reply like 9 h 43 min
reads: 9 h 01 min
